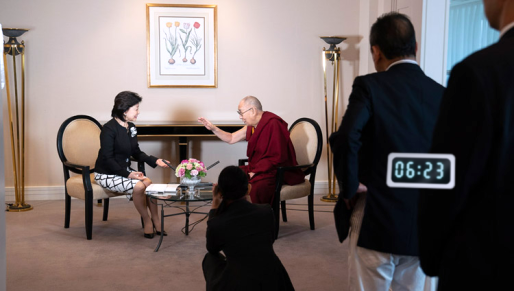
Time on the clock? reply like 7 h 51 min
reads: 6 h 23 min
